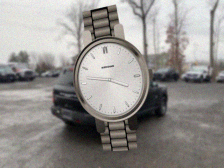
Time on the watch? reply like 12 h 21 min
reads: 3 h 47 min
